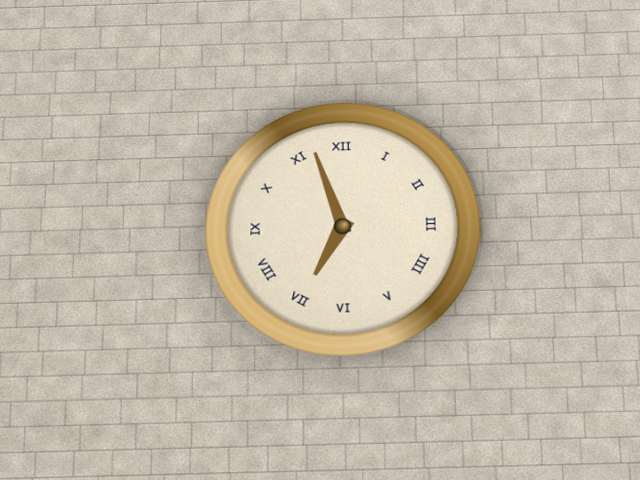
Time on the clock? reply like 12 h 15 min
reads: 6 h 57 min
